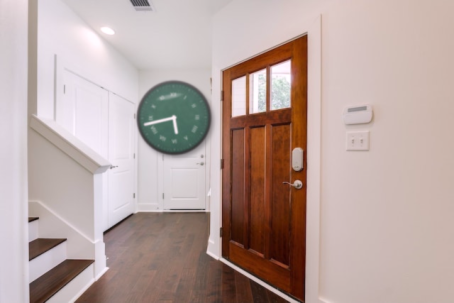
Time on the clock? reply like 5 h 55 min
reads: 5 h 43 min
